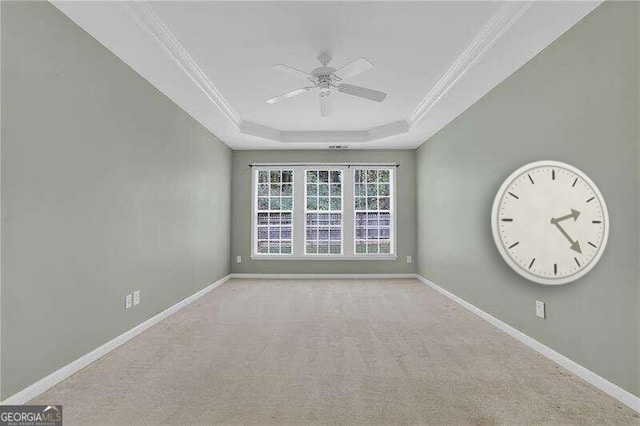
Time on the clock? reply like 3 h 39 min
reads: 2 h 23 min
